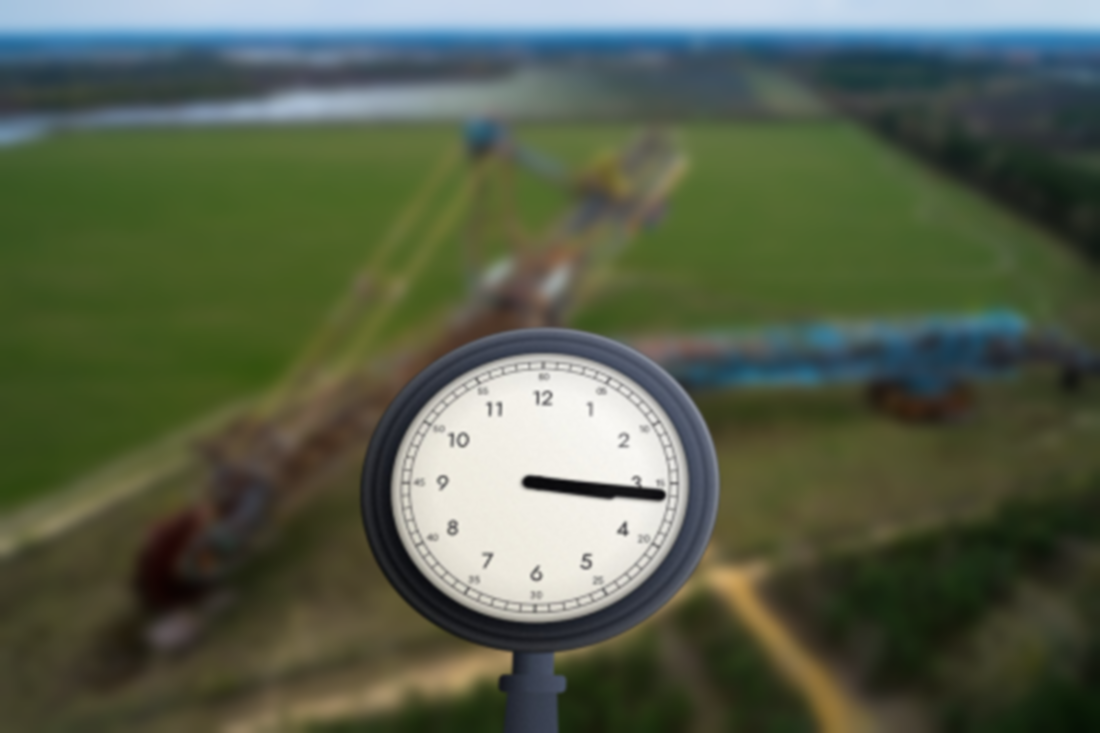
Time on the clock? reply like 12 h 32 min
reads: 3 h 16 min
